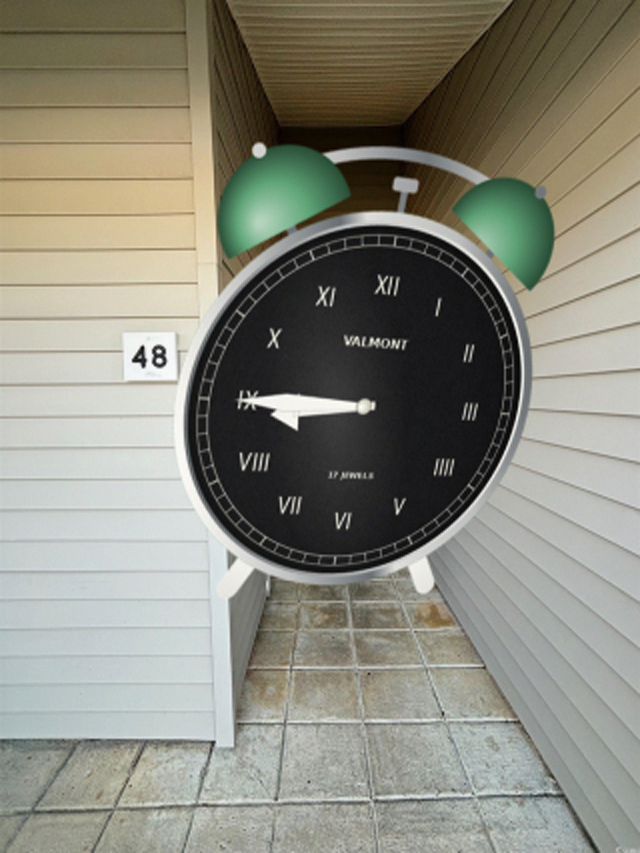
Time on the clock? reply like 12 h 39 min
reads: 8 h 45 min
